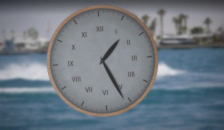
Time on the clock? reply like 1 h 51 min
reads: 1 h 26 min
